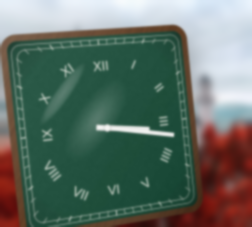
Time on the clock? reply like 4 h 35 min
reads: 3 h 17 min
